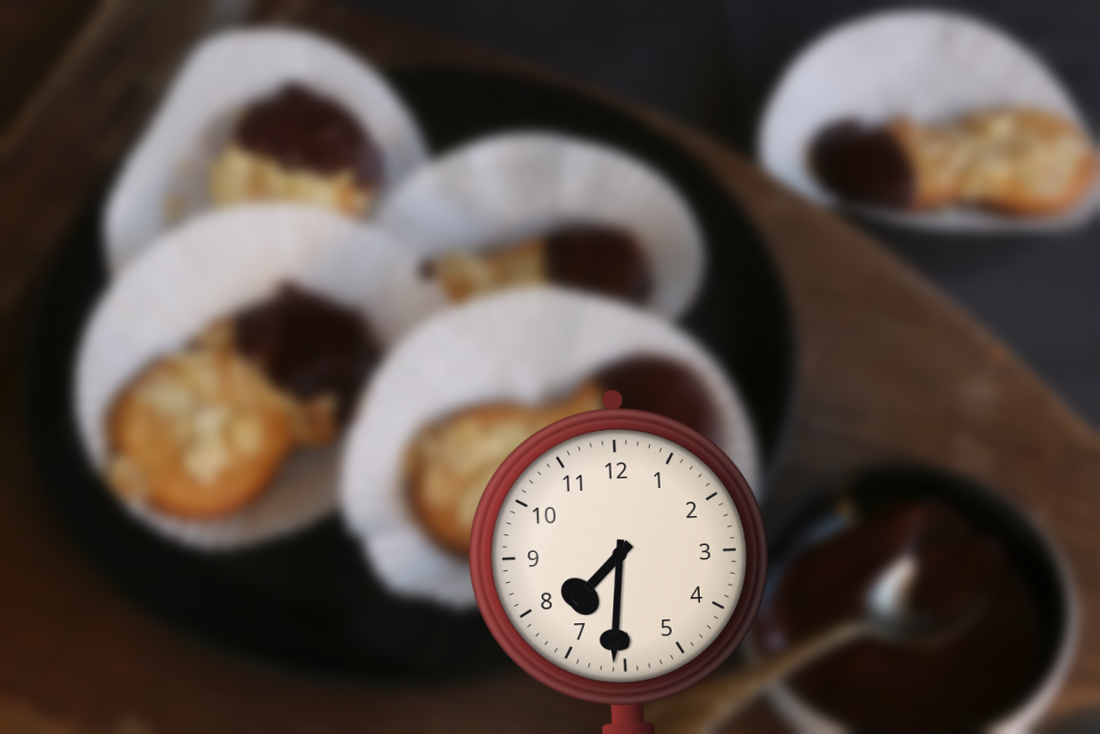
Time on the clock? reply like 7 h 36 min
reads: 7 h 31 min
